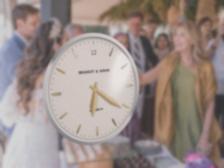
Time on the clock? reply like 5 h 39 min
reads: 6 h 21 min
